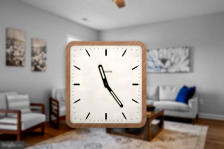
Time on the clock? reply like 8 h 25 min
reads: 11 h 24 min
